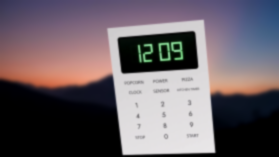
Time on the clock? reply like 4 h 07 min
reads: 12 h 09 min
